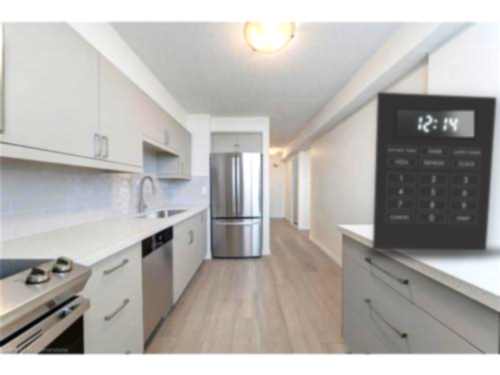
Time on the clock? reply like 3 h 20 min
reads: 12 h 14 min
